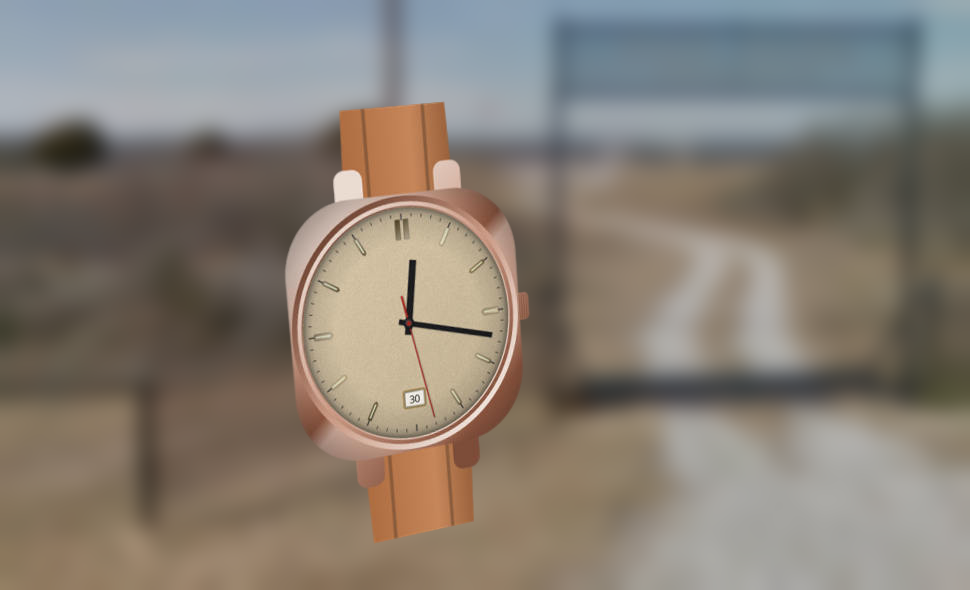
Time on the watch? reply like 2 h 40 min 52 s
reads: 12 h 17 min 28 s
